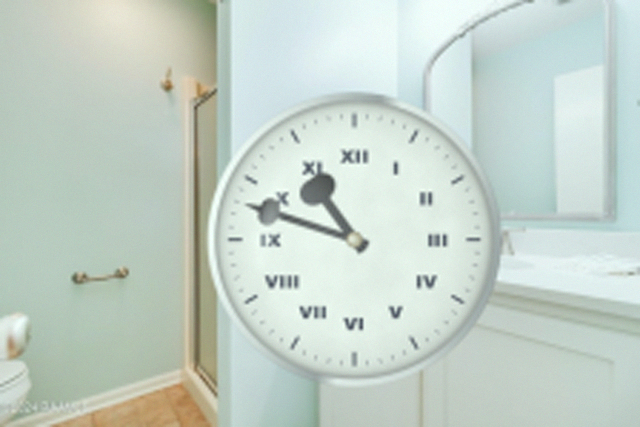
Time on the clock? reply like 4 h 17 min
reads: 10 h 48 min
